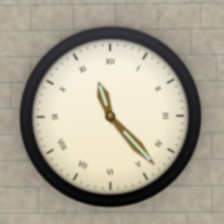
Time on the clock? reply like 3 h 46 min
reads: 11 h 23 min
